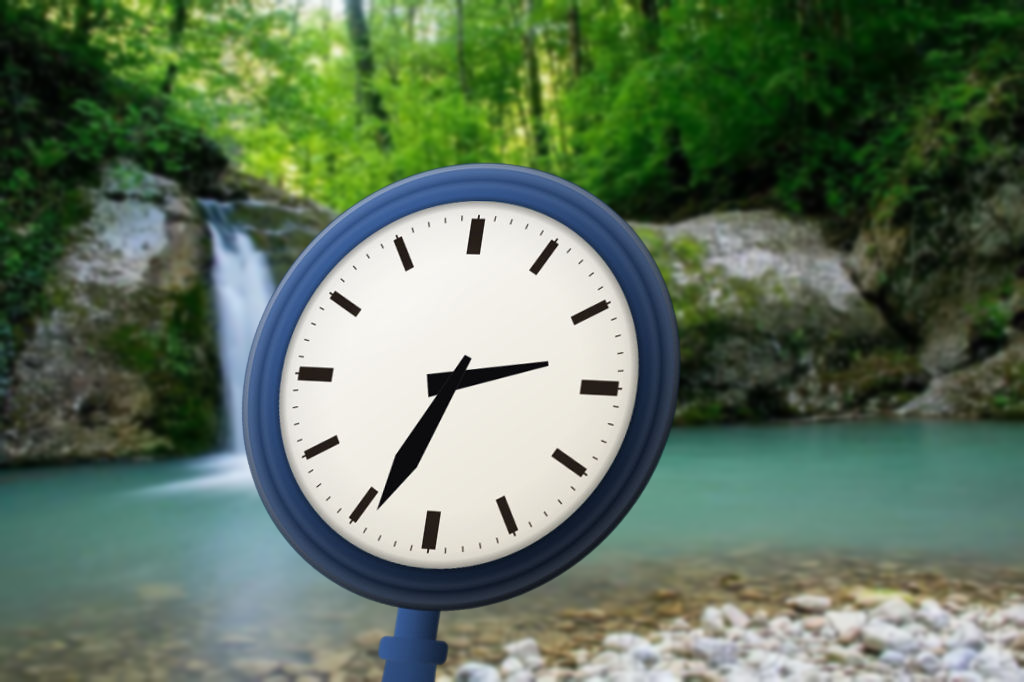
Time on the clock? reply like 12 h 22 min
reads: 2 h 34 min
